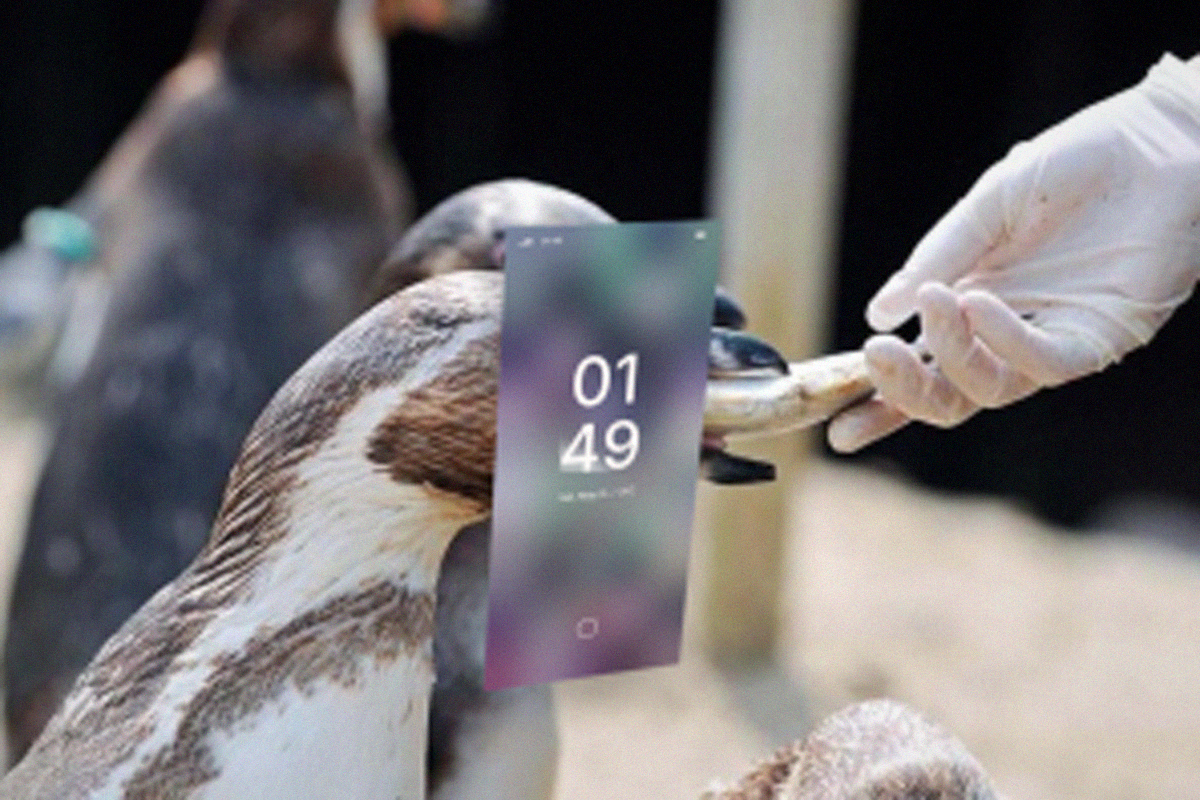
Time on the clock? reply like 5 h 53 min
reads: 1 h 49 min
